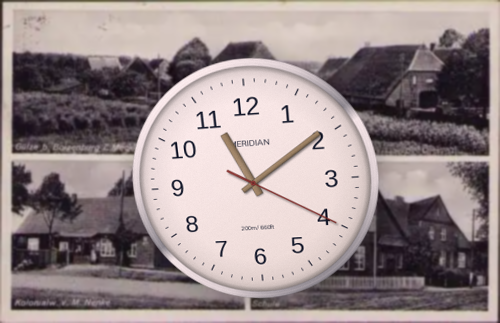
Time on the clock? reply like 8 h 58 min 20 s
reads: 11 h 09 min 20 s
